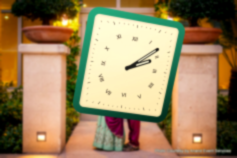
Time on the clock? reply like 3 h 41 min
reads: 2 h 08 min
